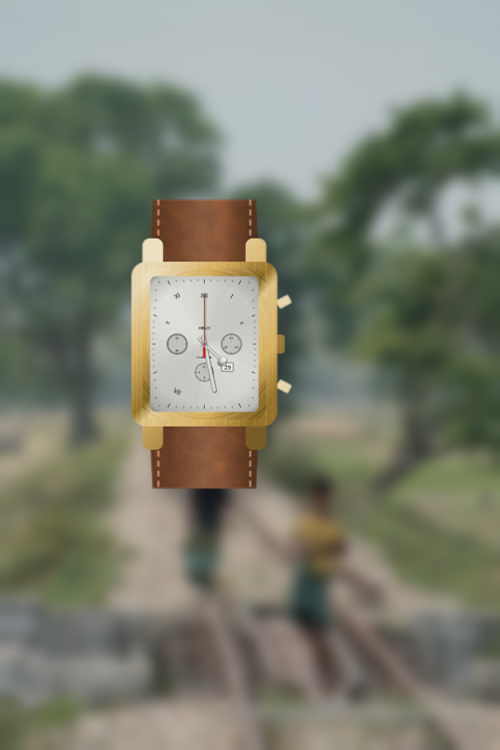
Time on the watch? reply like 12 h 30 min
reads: 4 h 28 min
